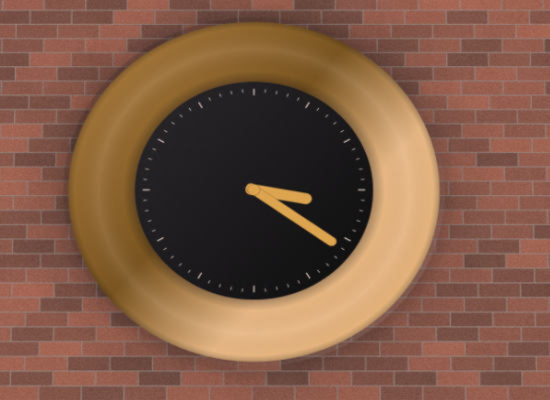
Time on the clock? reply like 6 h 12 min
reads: 3 h 21 min
